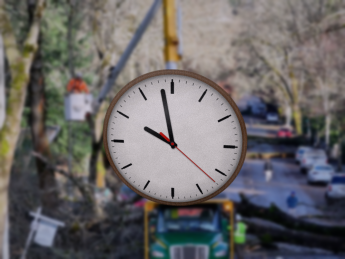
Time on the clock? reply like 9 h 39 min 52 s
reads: 9 h 58 min 22 s
